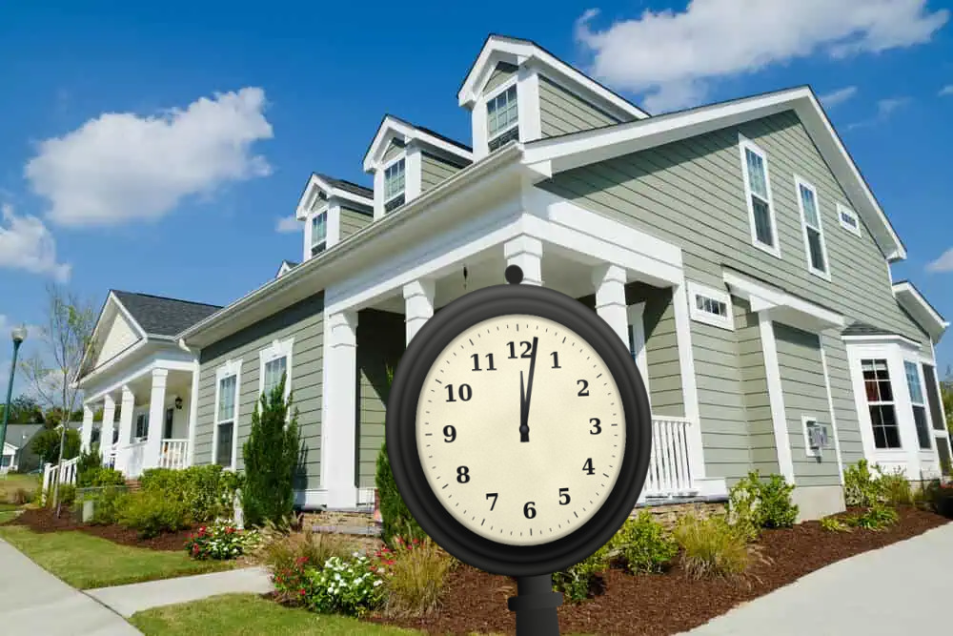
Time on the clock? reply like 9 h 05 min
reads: 12 h 02 min
